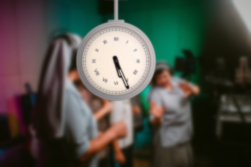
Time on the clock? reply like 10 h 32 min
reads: 5 h 26 min
